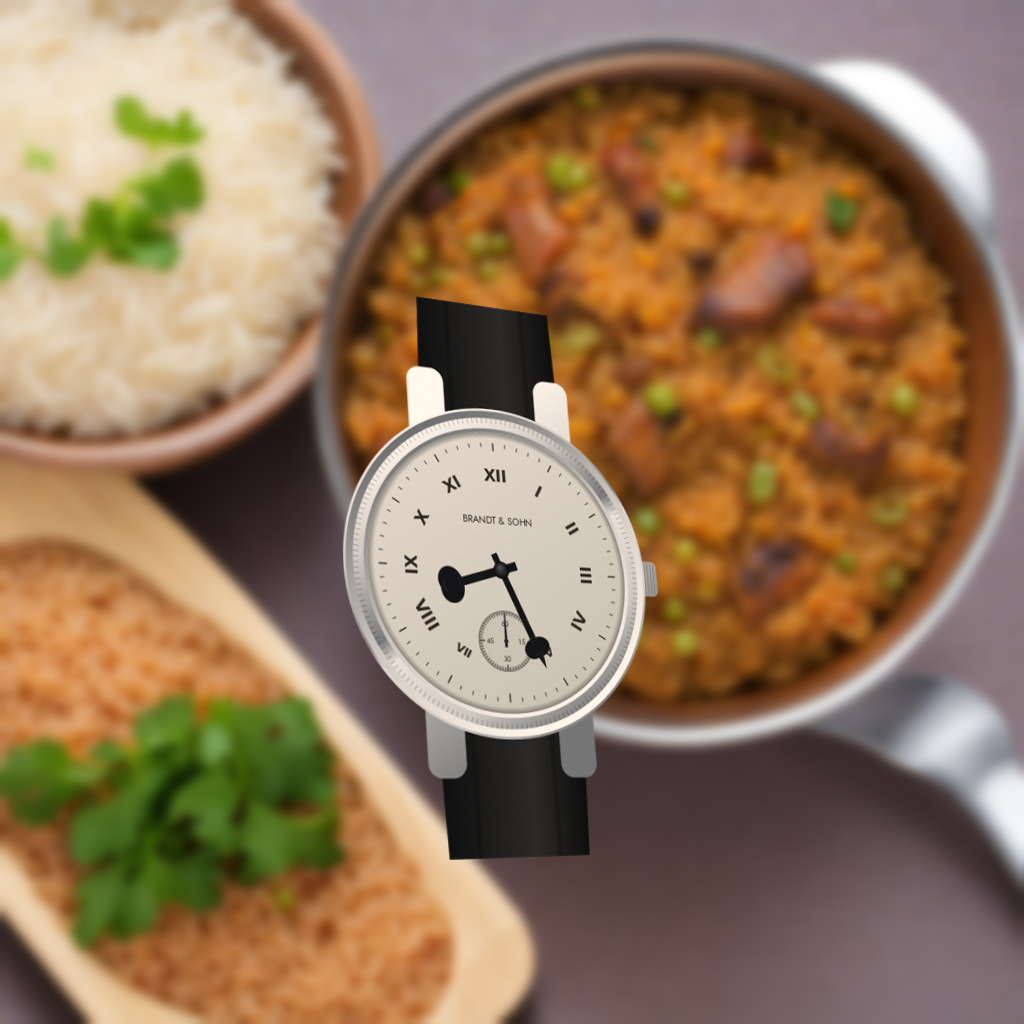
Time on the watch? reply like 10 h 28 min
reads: 8 h 26 min
